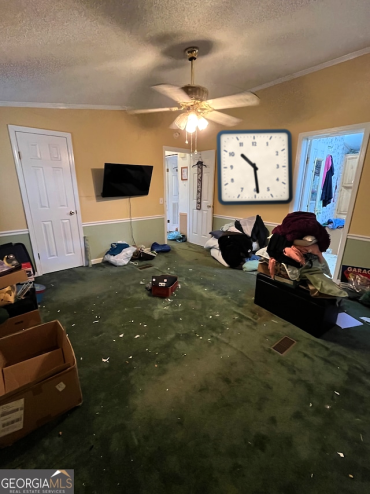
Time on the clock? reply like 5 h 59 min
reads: 10 h 29 min
